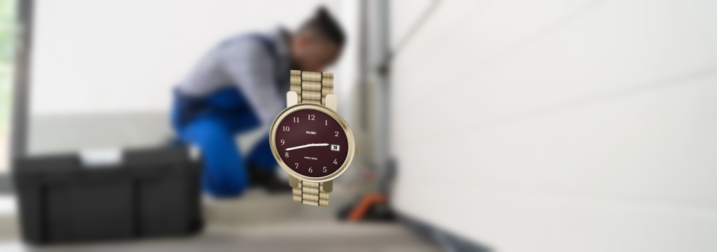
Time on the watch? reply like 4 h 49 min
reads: 2 h 42 min
